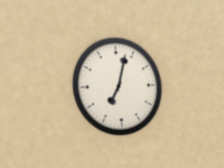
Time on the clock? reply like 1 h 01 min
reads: 7 h 03 min
